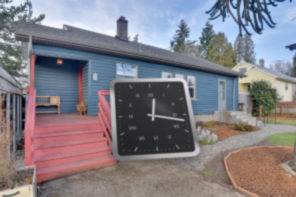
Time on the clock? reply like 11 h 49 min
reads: 12 h 17 min
